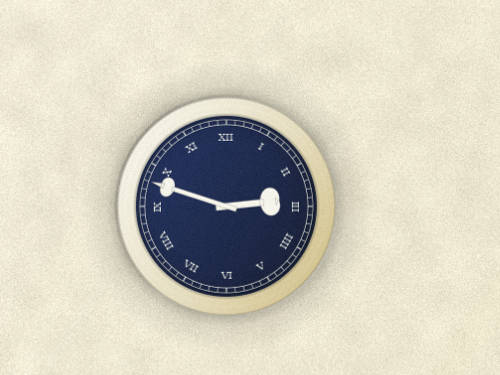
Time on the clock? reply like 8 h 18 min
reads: 2 h 48 min
